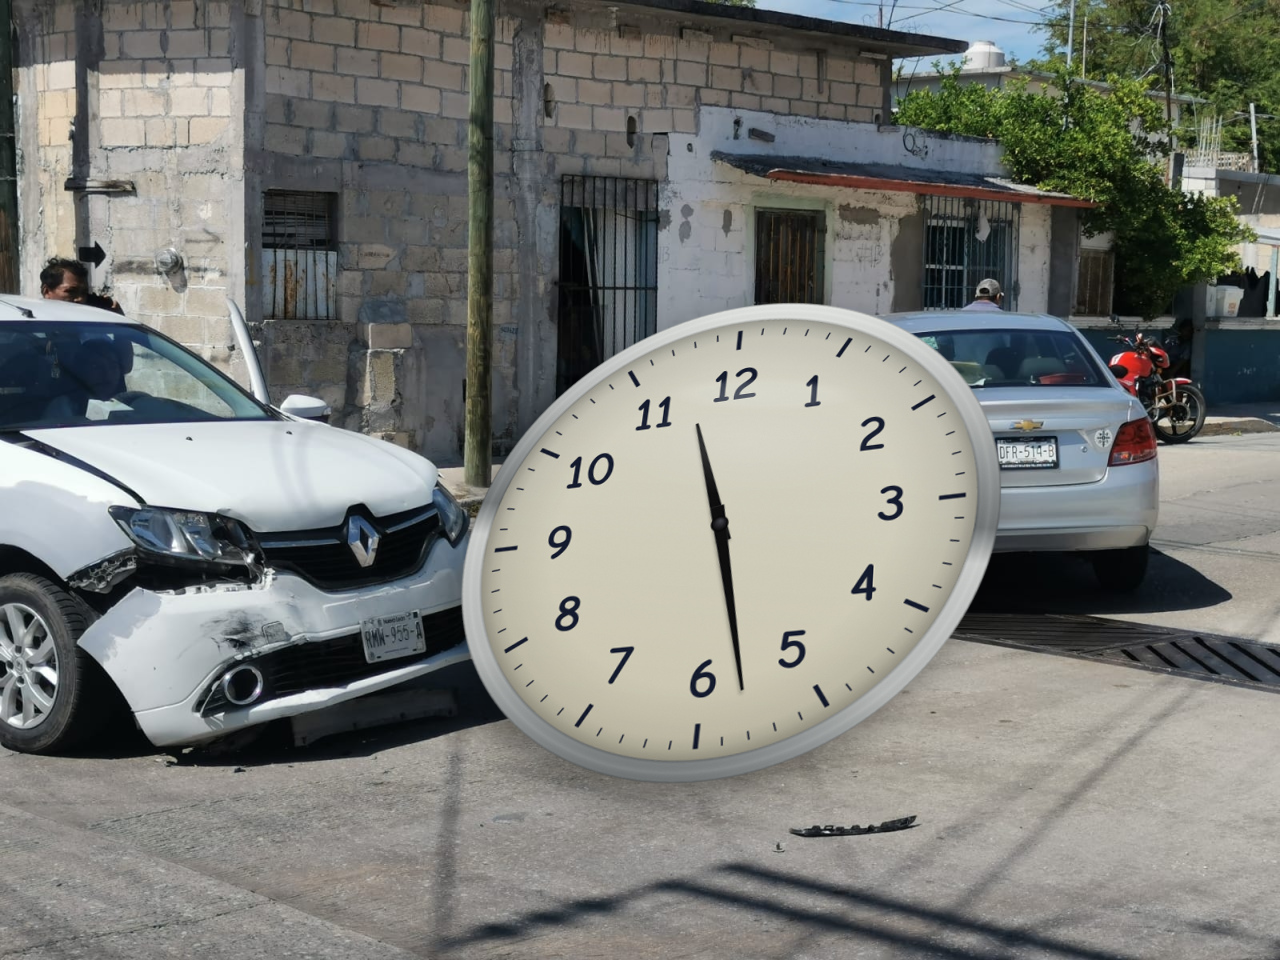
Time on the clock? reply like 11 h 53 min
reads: 11 h 28 min
